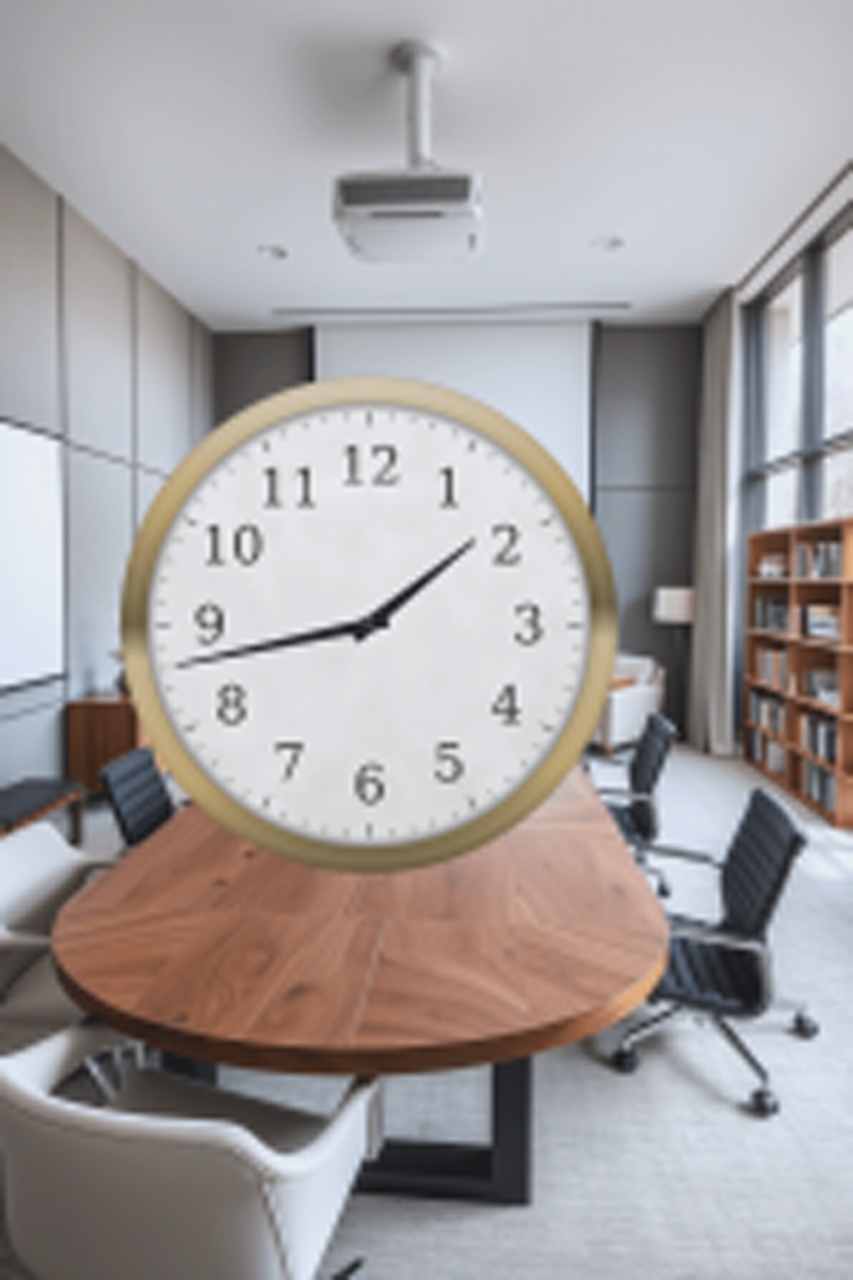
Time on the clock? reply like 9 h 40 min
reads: 1 h 43 min
